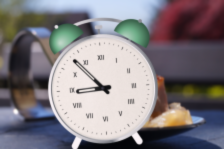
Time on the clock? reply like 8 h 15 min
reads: 8 h 53 min
